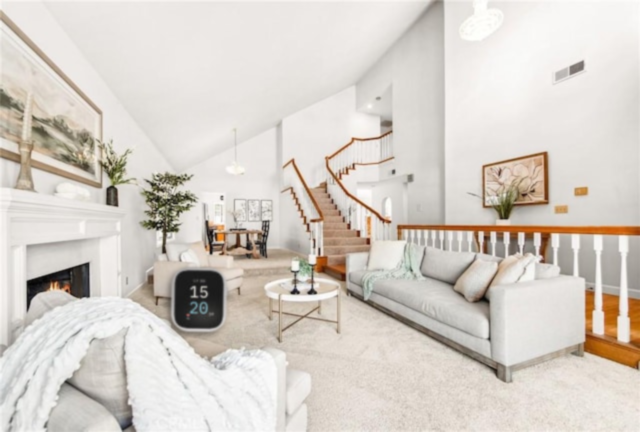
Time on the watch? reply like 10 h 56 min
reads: 15 h 20 min
